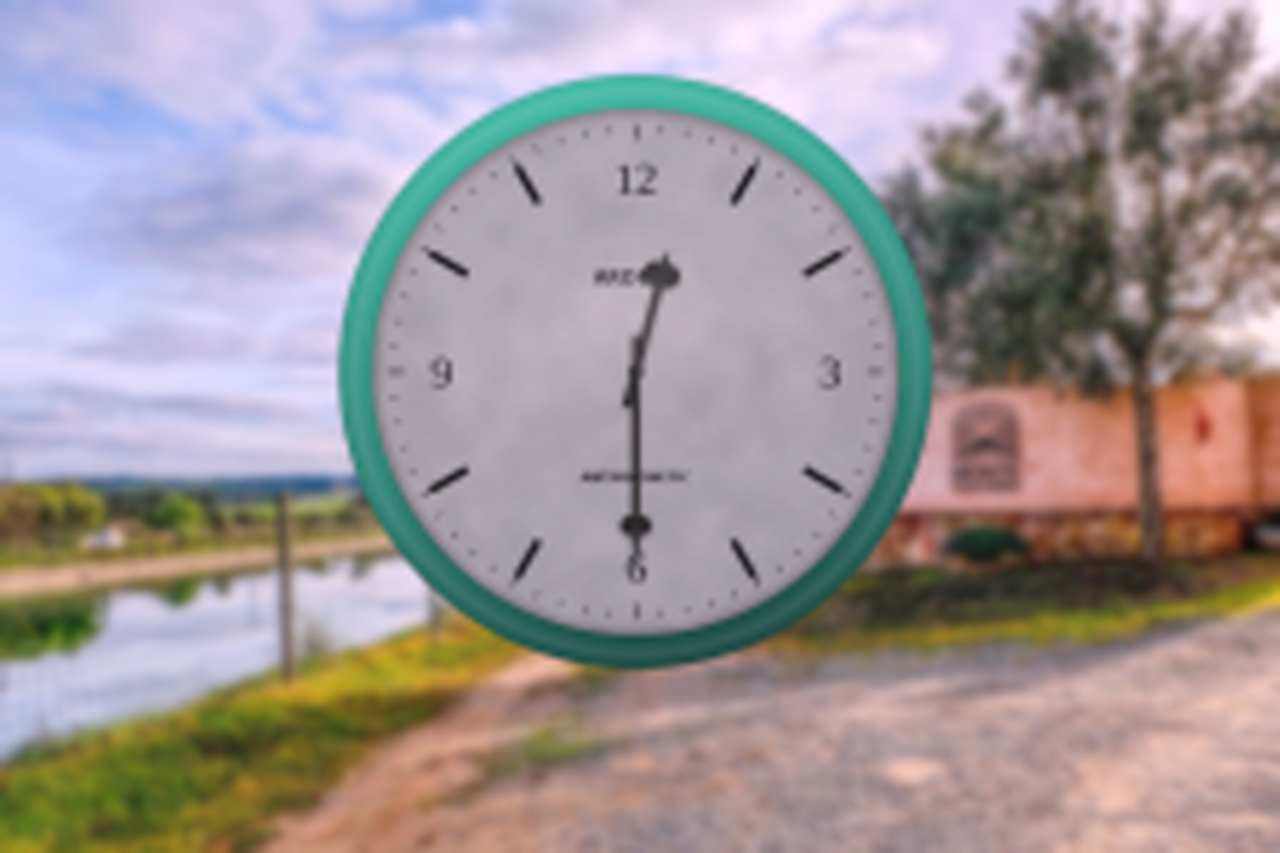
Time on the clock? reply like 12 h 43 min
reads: 12 h 30 min
